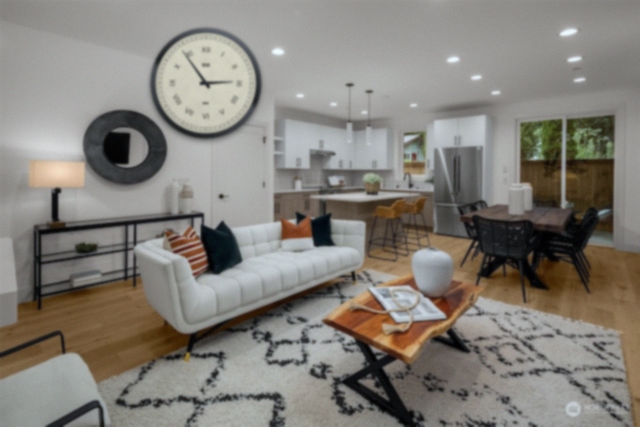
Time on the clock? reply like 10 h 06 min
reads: 2 h 54 min
